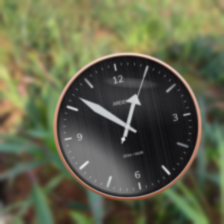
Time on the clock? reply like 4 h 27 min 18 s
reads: 12 h 52 min 05 s
